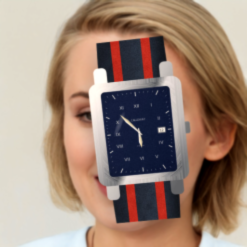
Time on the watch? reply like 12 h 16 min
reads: 5 h 53 min
